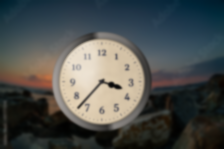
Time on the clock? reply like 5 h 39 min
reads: 3 h 37 min
